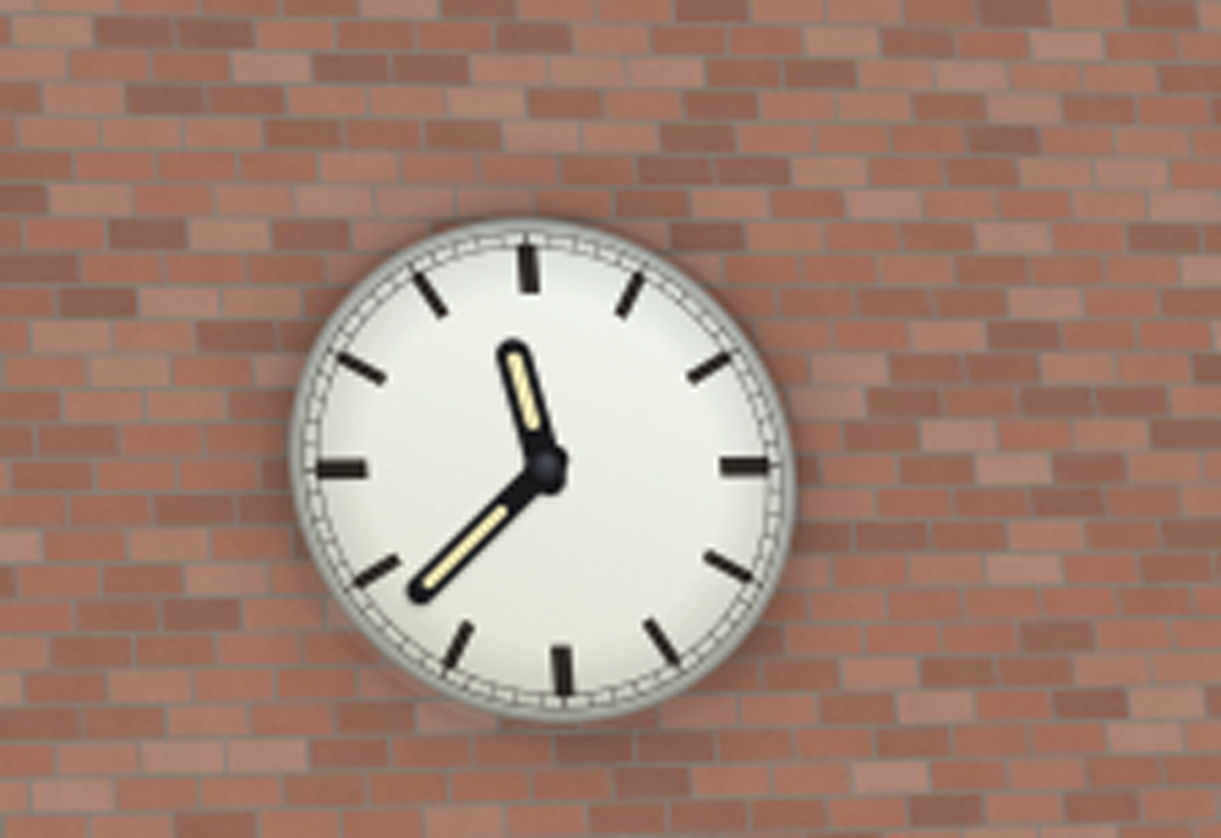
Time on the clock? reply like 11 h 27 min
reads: 11 h 38 min
